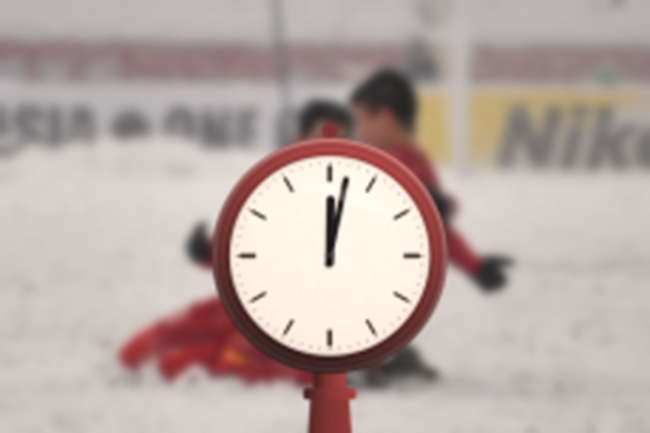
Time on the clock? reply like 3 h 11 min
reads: 12 h 02 min
